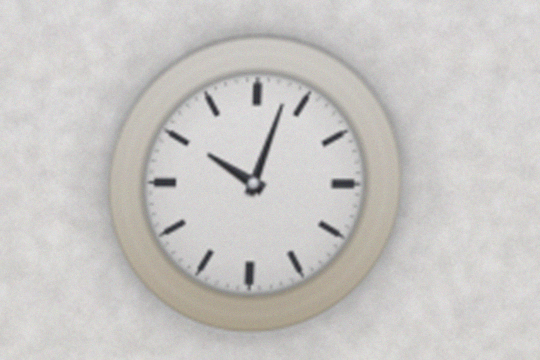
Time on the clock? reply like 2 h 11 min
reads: 10 h 03 min
